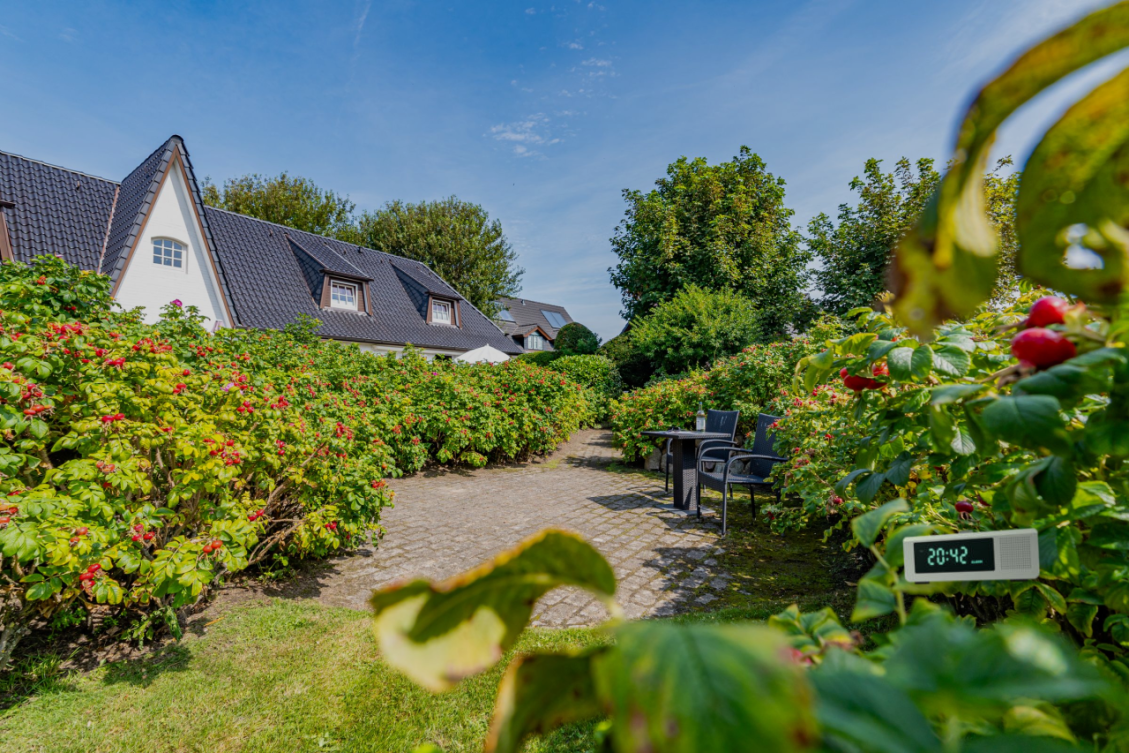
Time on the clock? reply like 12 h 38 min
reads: 20 h 42 min
